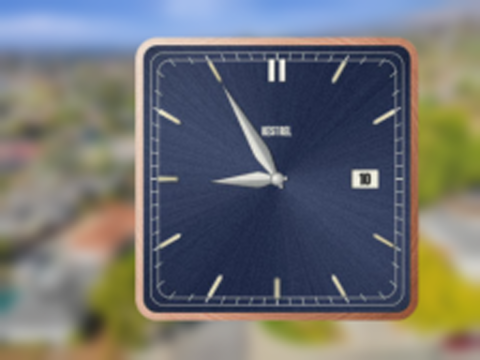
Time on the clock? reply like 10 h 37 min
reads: 8 h 55 min
